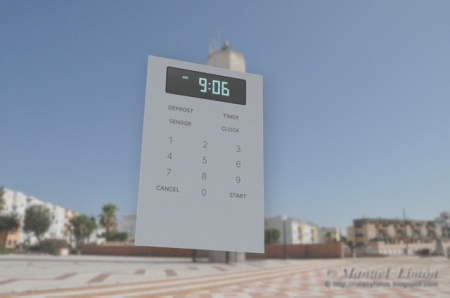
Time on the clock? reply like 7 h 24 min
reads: 9 h 06 min
